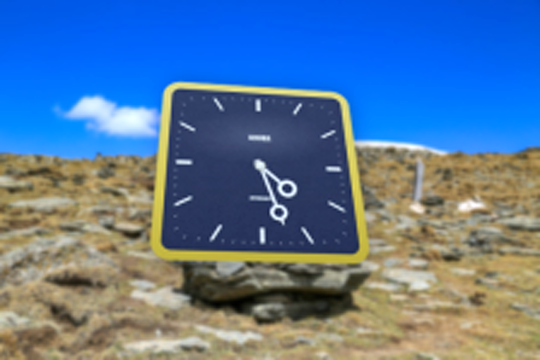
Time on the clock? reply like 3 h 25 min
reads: 4 h 27 min
